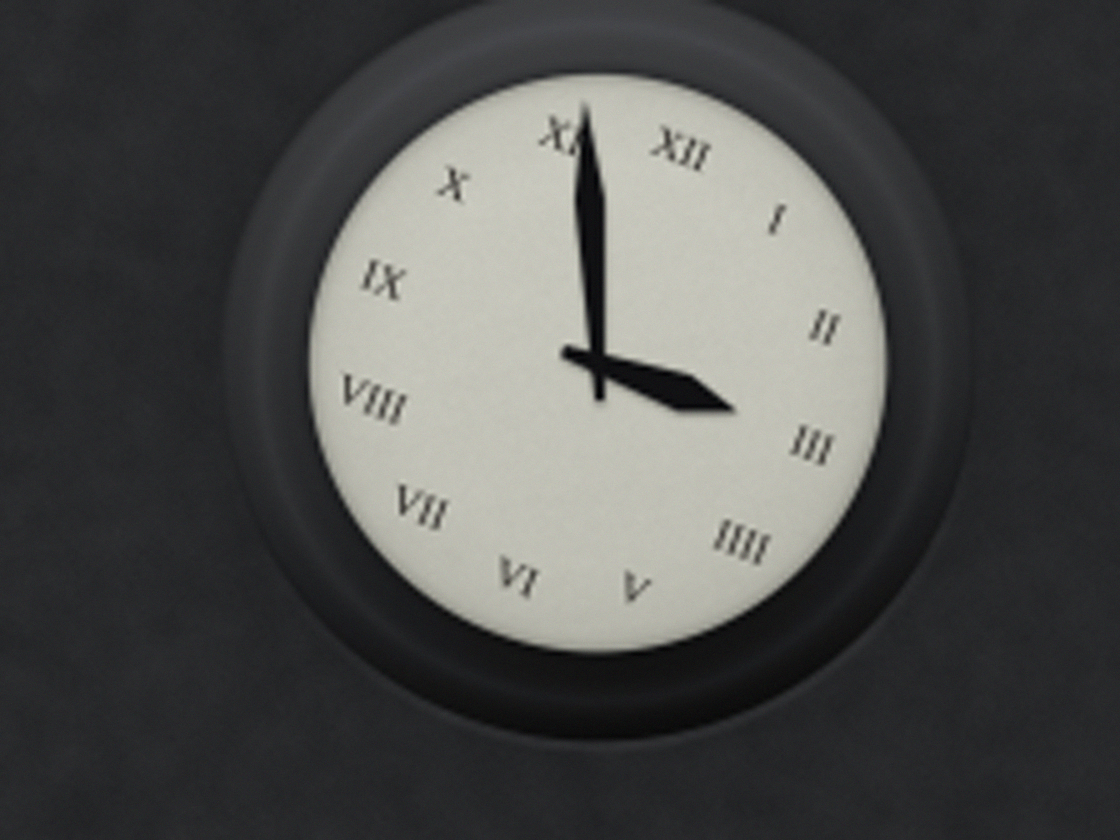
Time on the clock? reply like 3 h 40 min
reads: 2 h 56 min
